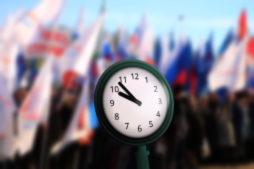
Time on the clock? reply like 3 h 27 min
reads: 9 h 53 min
